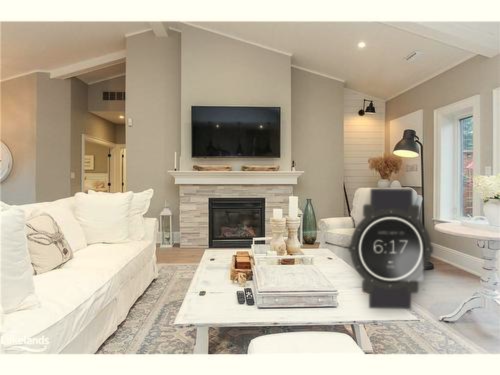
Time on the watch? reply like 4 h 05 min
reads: 6 h 17 min
